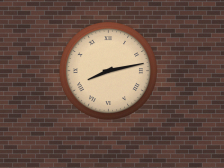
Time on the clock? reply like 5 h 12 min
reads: 8 h 13 min
